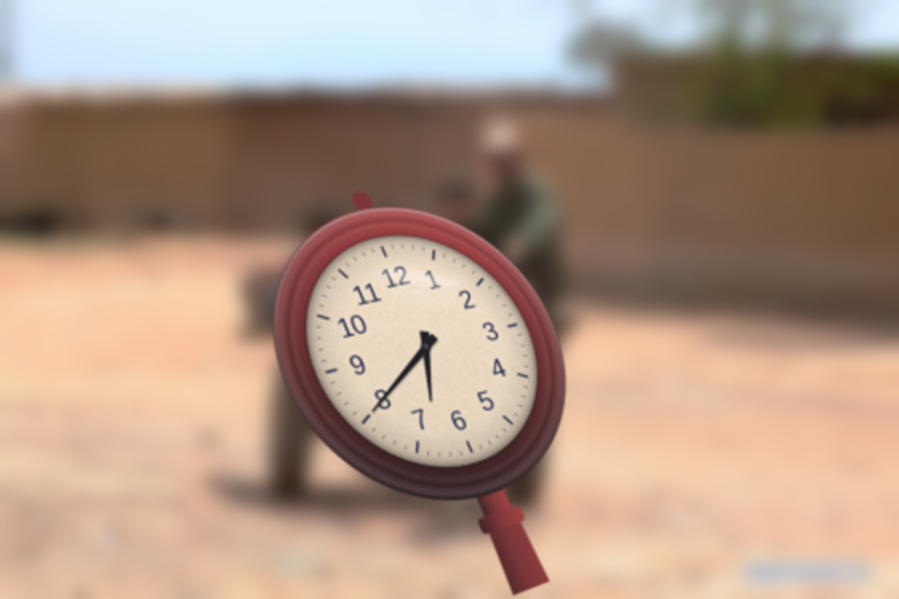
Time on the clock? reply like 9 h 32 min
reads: 6 h 40 min
